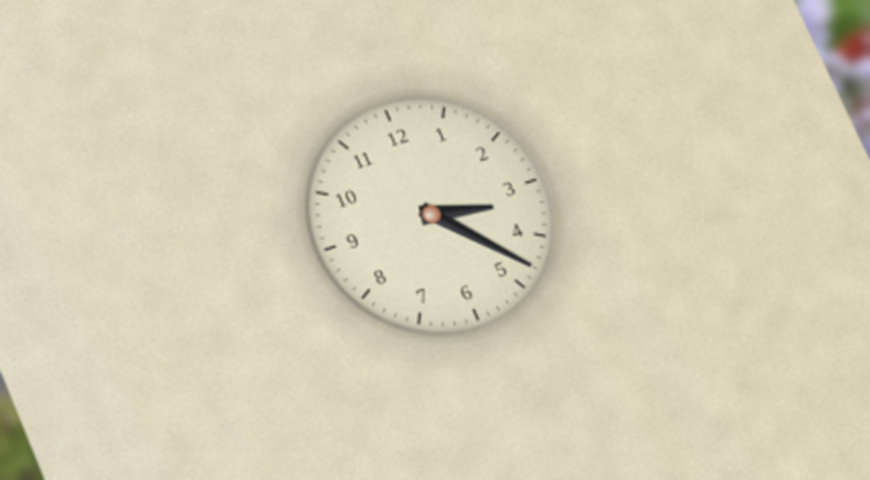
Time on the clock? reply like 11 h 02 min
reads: 3 h 23 min
